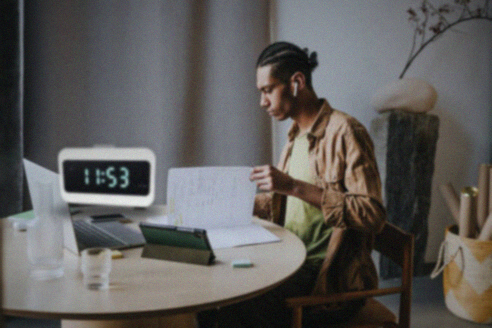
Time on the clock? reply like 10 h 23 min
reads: 11 h 53 min
